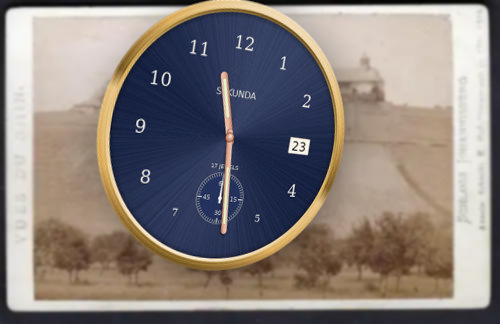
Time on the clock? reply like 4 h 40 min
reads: 11 h 29 min
